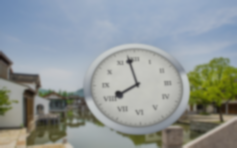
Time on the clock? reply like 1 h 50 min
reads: 7 h 58 min
